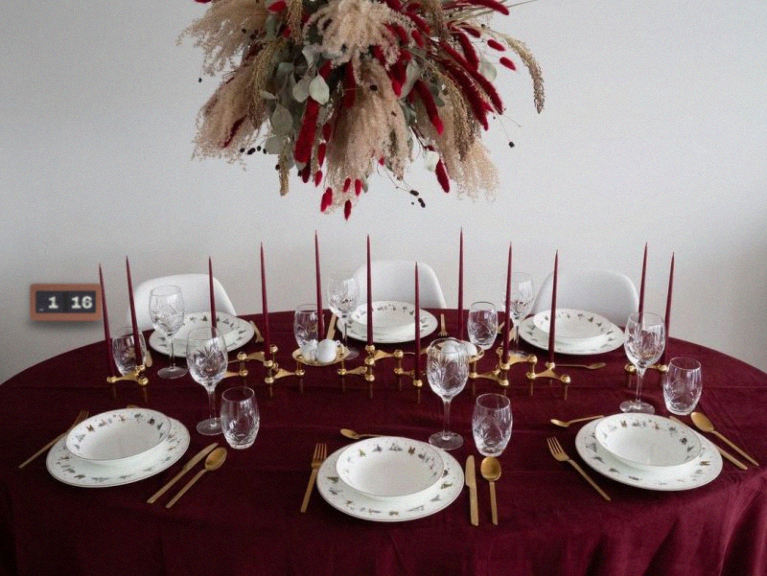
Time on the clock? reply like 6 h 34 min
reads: 1 h 16 min
